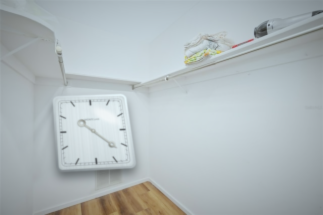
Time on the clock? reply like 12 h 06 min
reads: 10 h 22 min
